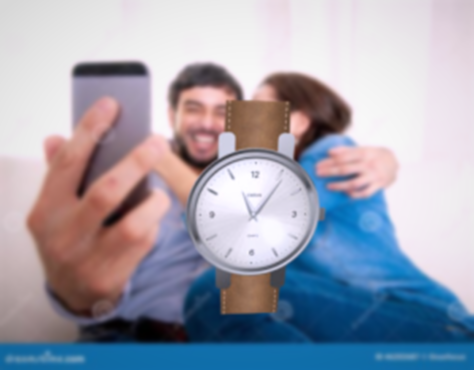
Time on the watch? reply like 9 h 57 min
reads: 11 h 06 min
